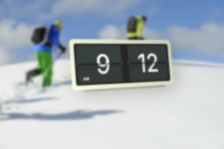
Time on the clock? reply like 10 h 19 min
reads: 9 h 12 min
